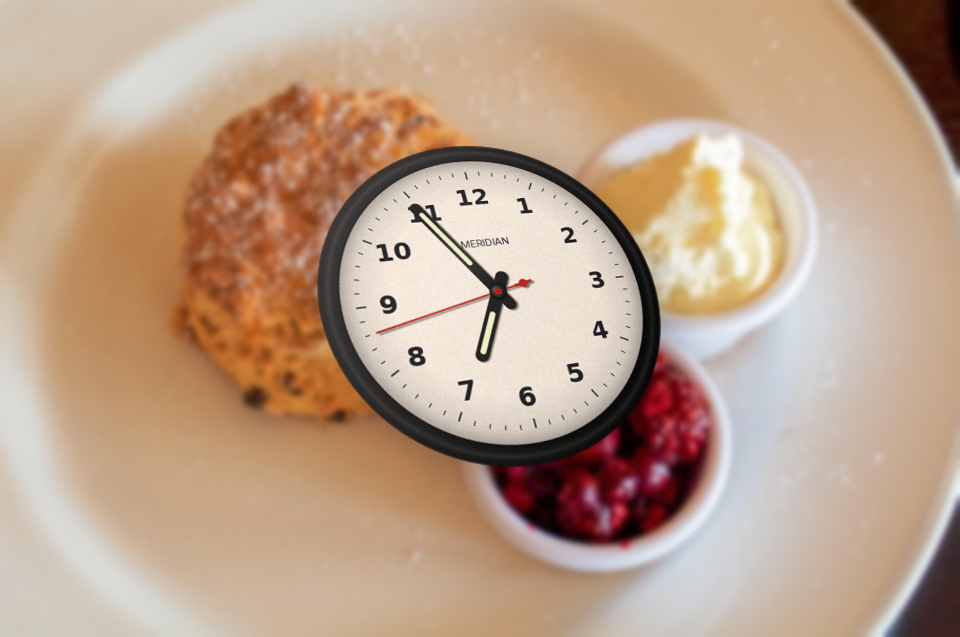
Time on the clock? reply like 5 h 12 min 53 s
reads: 6 h 54 min 43 s
